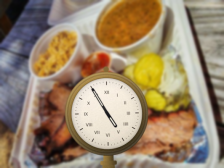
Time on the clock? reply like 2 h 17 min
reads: 4 h 55 min
